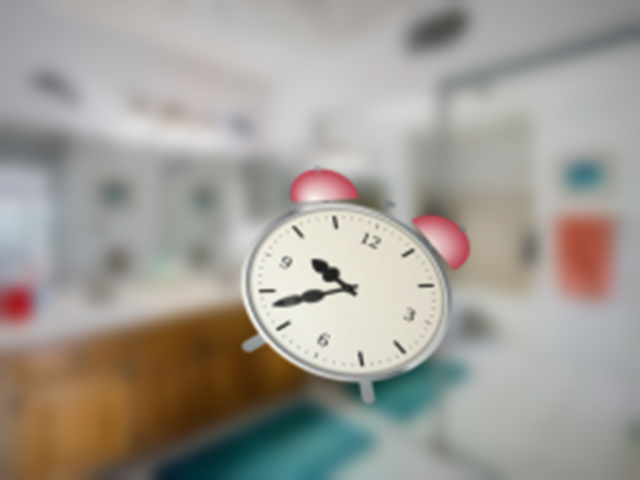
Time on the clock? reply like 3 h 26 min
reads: 9 h 38 min
